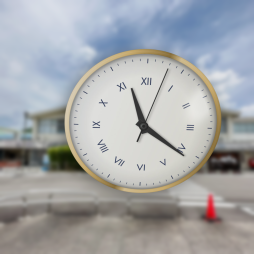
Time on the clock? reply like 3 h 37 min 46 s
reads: 11 h 21 min 03 s
